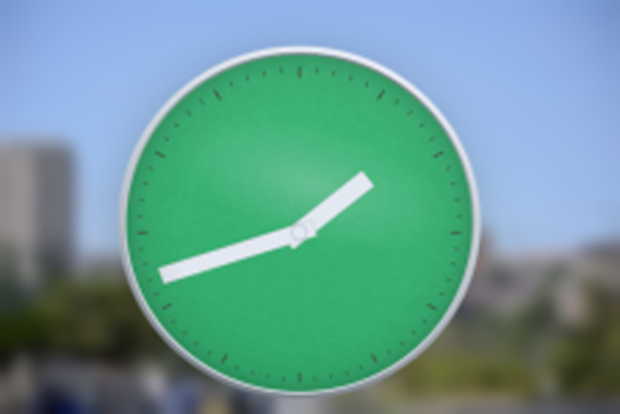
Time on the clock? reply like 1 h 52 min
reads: 1 h 42 min
